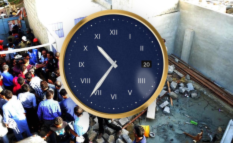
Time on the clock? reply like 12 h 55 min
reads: 10 h 36 min
